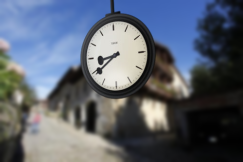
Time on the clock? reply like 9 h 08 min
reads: 8 h 39 min
